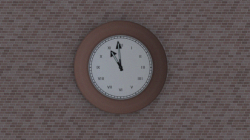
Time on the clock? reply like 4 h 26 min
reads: 10 h 59 min
